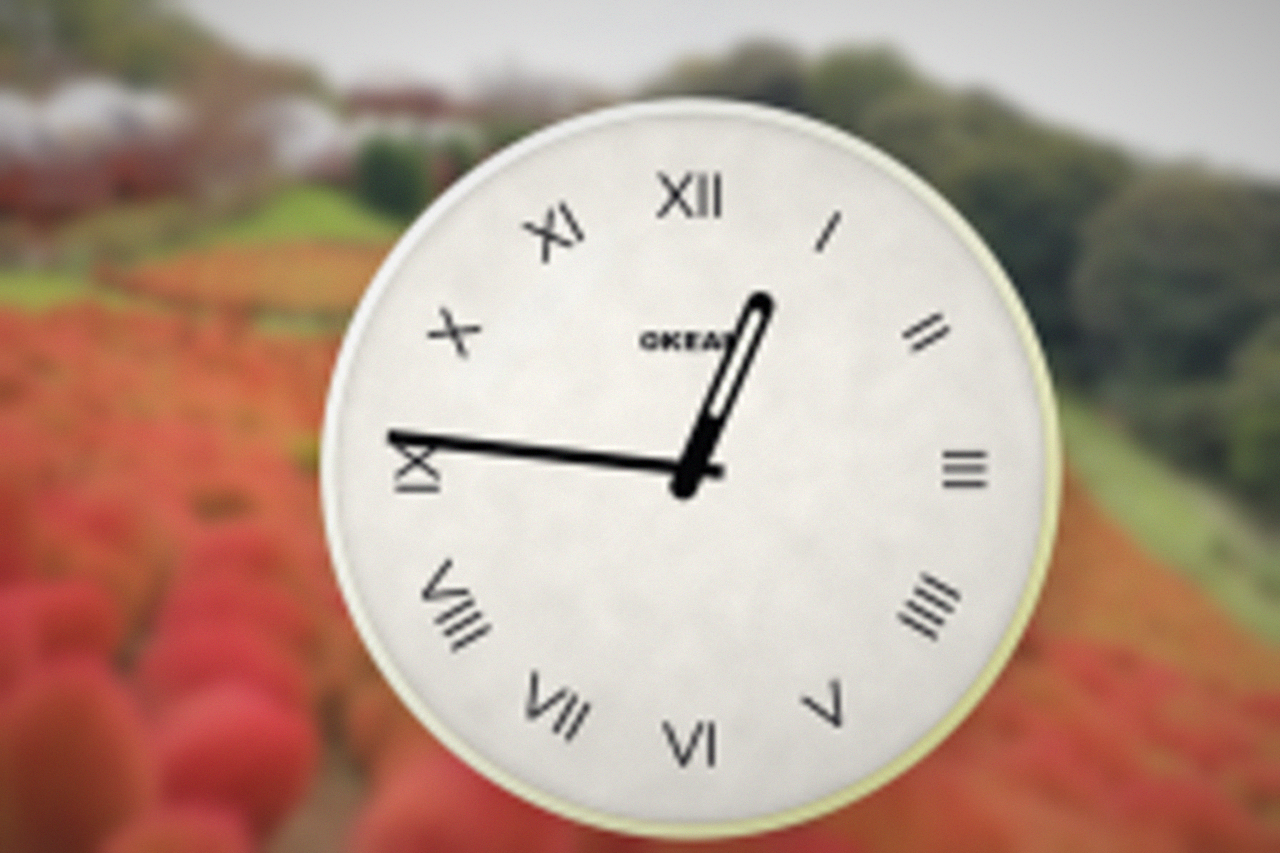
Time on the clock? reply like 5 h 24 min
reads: 12 h 46 min
